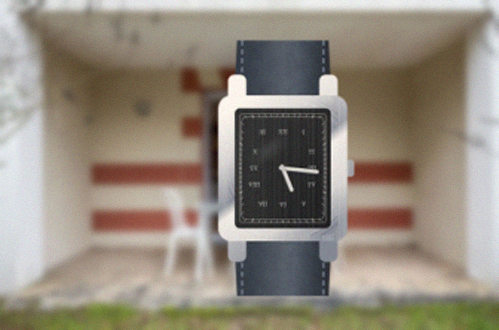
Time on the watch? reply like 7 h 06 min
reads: 5 h 16 min
